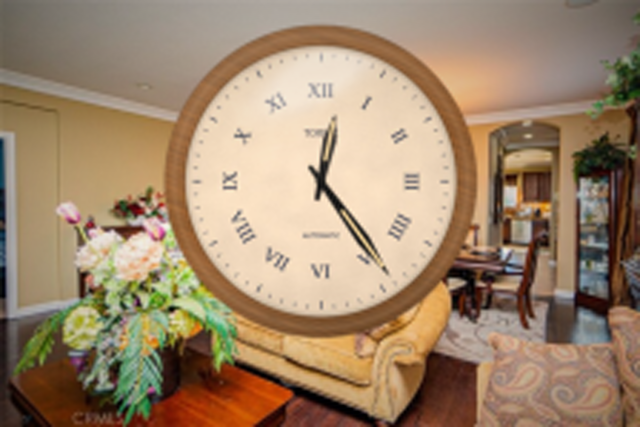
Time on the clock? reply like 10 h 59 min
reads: 12 h 24 min
